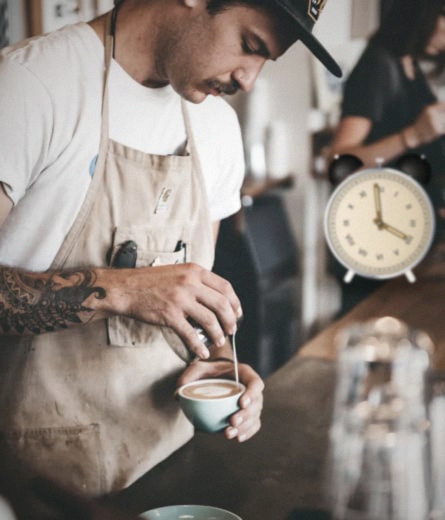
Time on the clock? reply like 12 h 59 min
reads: 3 h 59 min
